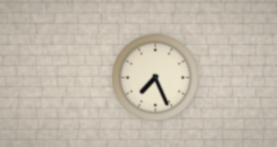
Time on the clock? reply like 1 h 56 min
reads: 7 h 26 min
